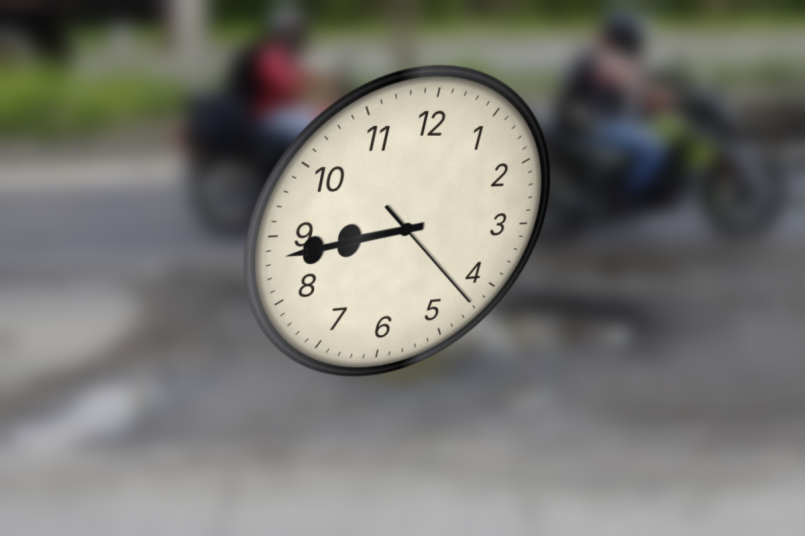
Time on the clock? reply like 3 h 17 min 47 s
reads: 8 h 43 min 22 s
